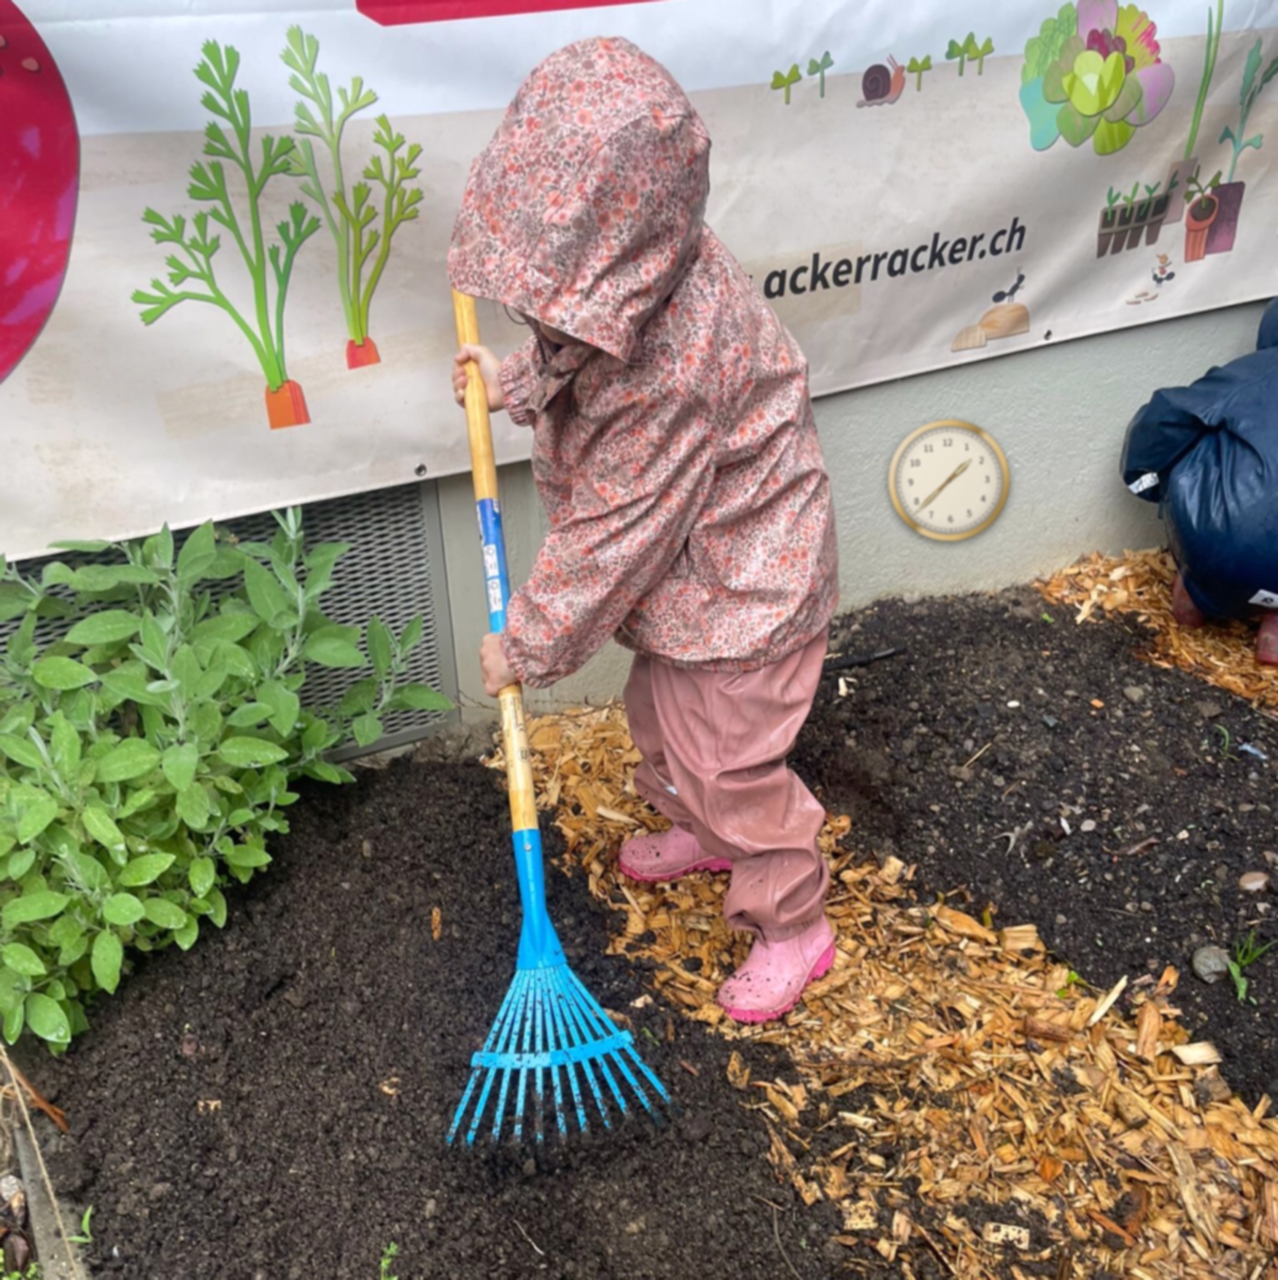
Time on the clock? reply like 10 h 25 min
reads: 1 h 38 min
